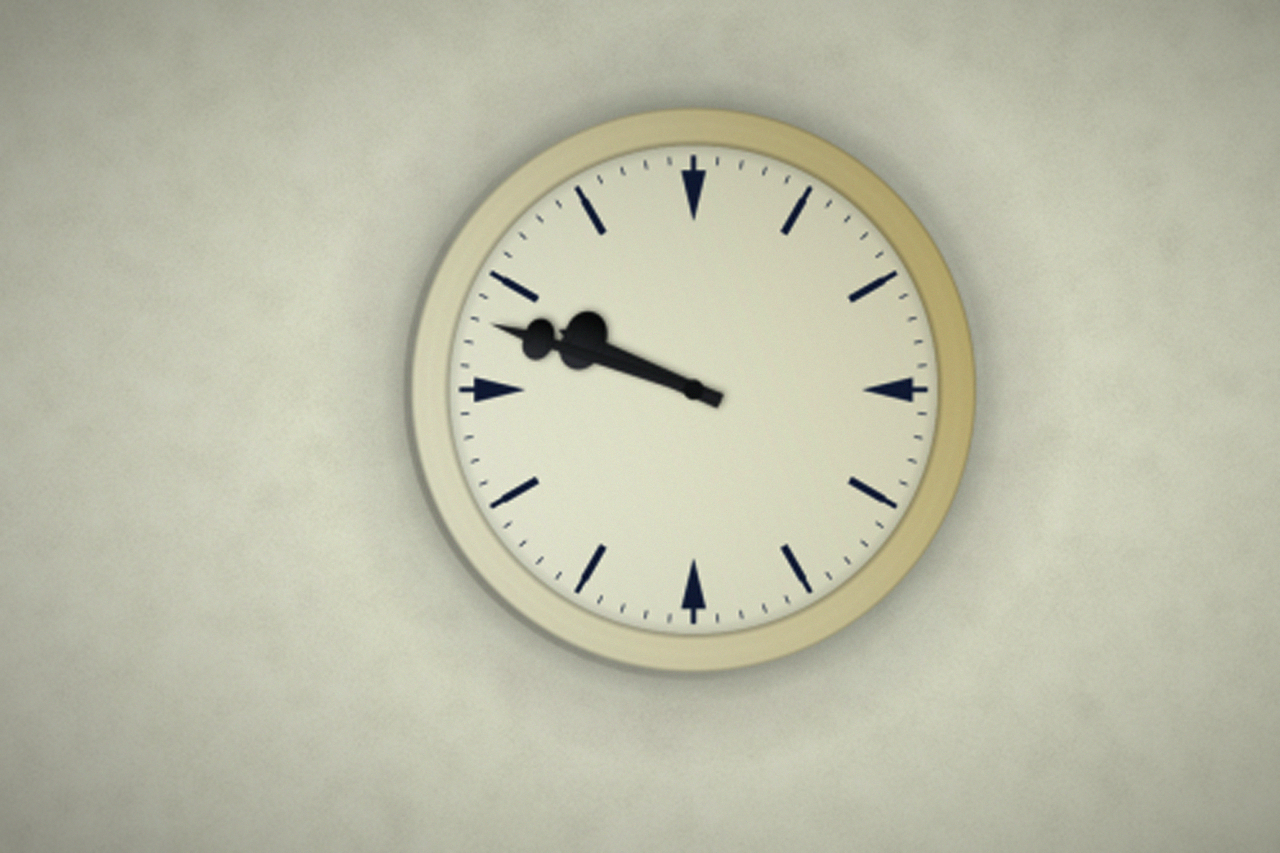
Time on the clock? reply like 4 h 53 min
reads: 9 h 48 min
